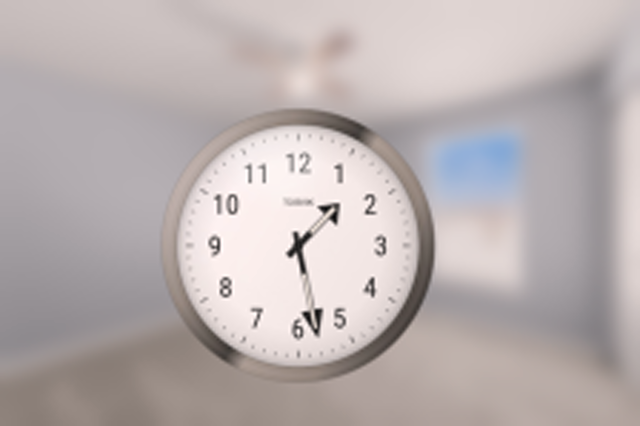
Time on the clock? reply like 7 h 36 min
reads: 1 h 28 min
